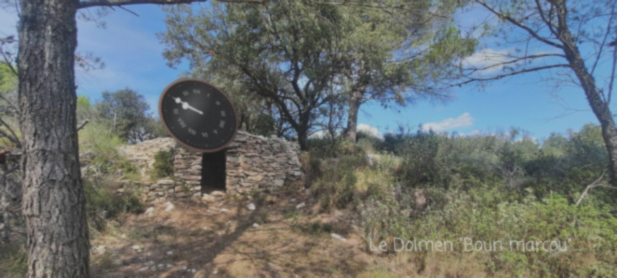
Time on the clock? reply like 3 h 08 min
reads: 9 h 50 min
